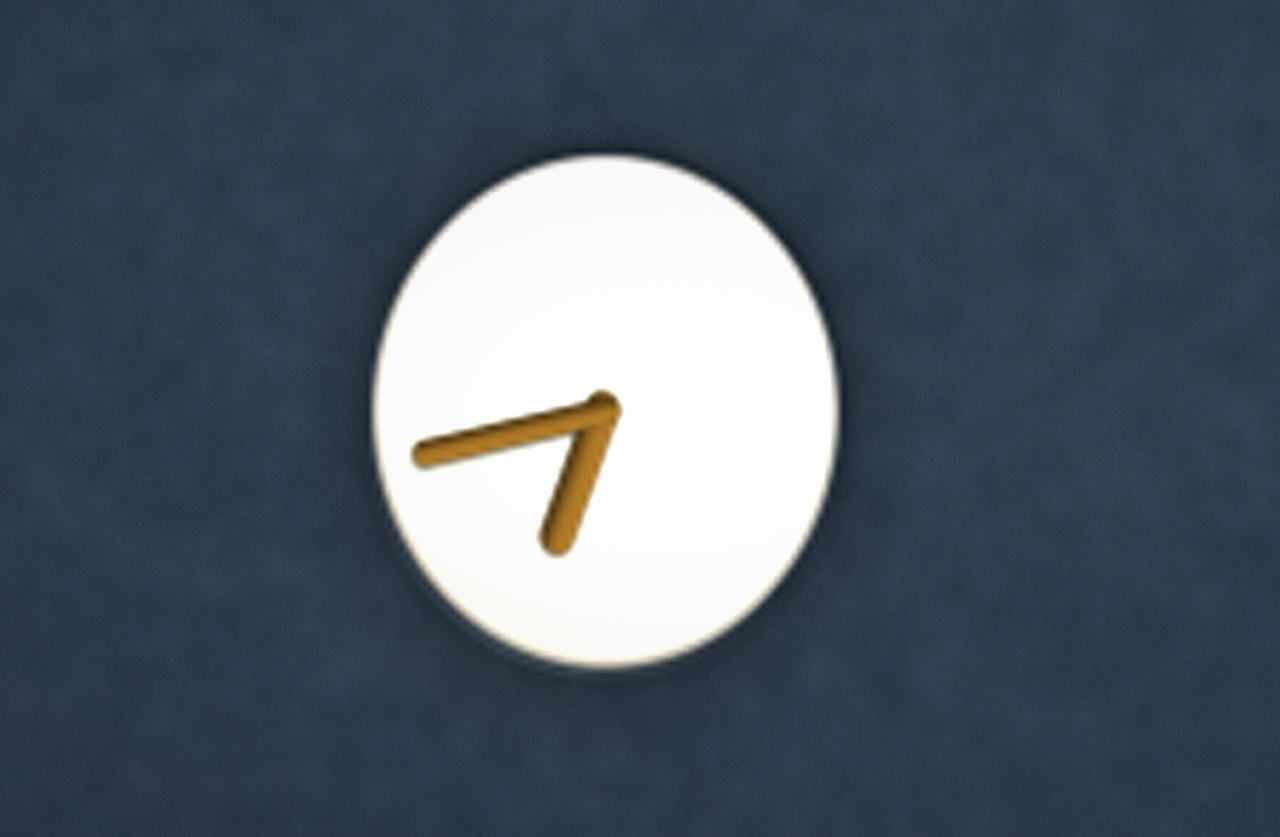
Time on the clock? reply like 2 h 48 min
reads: 6 h 43 min
